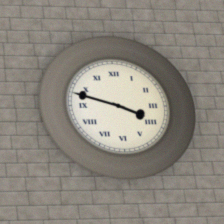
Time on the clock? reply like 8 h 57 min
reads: 3 h 48 min
